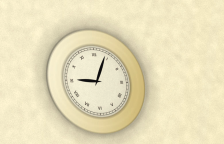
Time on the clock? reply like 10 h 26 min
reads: 9 h 04 min
